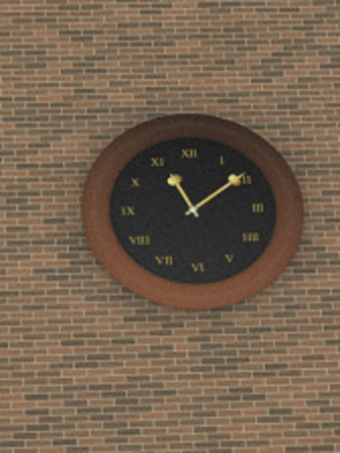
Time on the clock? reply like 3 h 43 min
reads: 11 h 09 min
